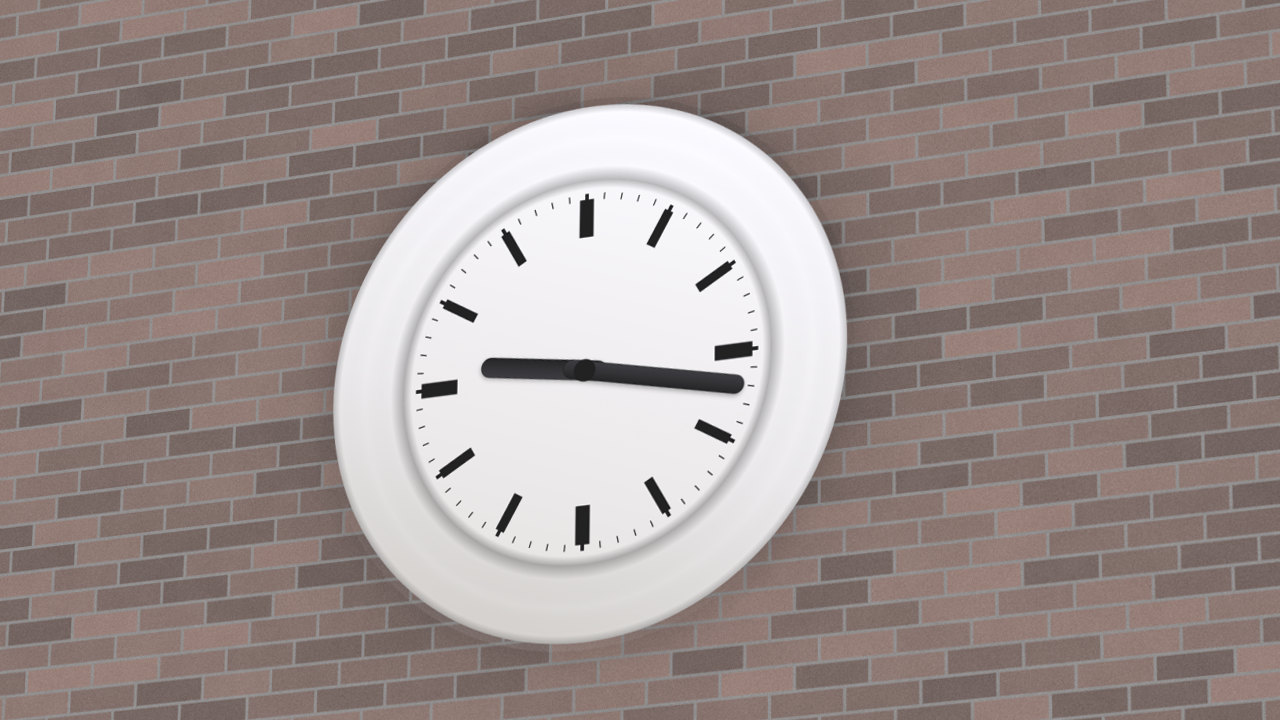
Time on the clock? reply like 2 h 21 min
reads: 9 h 17 min
